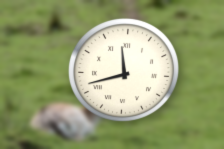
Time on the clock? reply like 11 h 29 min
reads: 11 h 42 min
